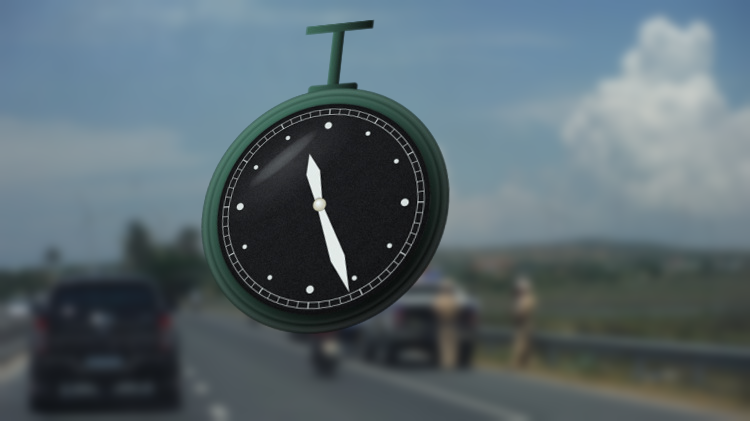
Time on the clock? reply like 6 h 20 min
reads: 11 h 26 min
